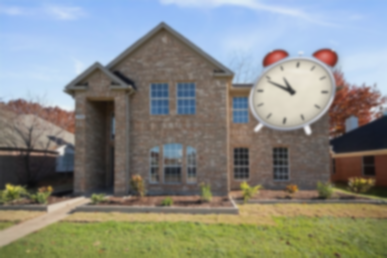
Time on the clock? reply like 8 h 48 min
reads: 10 h 49 min
